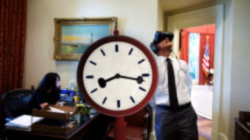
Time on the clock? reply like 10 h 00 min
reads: 8 h 17 min
